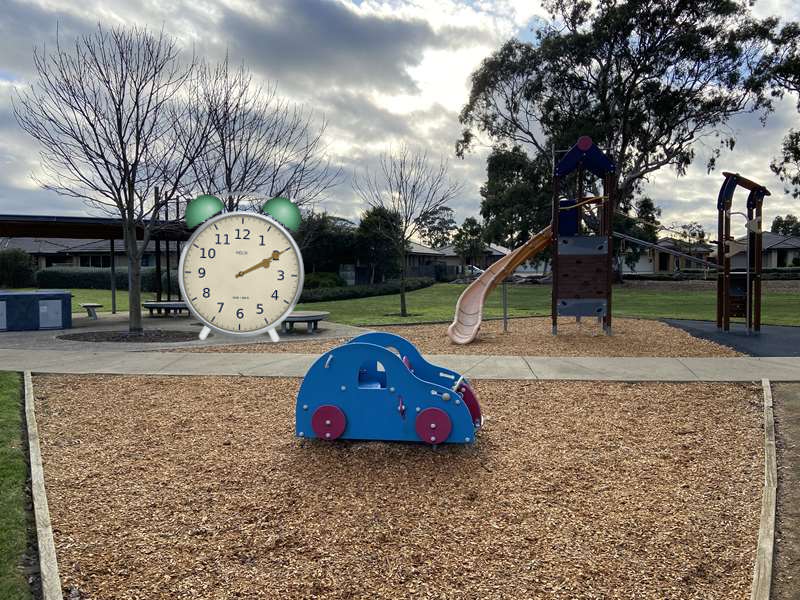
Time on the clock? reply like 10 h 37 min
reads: 2 h 10 min
